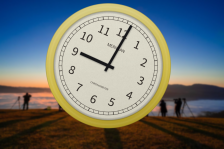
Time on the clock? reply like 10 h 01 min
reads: 9 h 01 min
